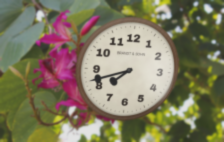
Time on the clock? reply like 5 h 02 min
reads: 7 h 42 min
